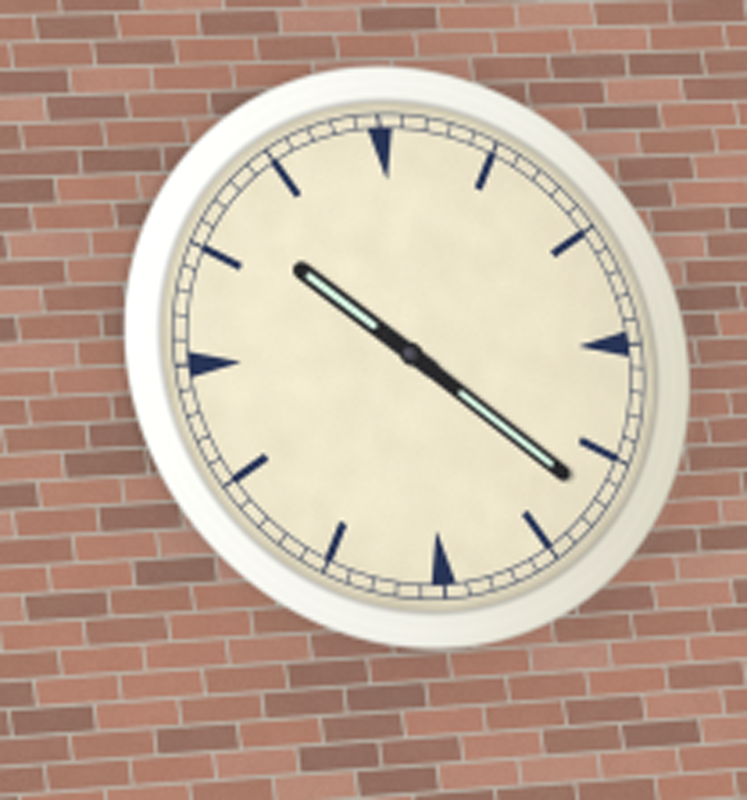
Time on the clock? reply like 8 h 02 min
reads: 10 h 22 min
